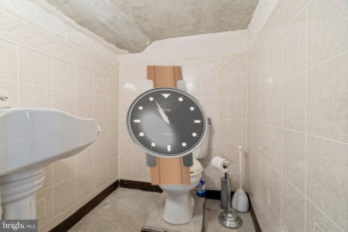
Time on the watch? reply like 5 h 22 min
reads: 10 h 56 min
